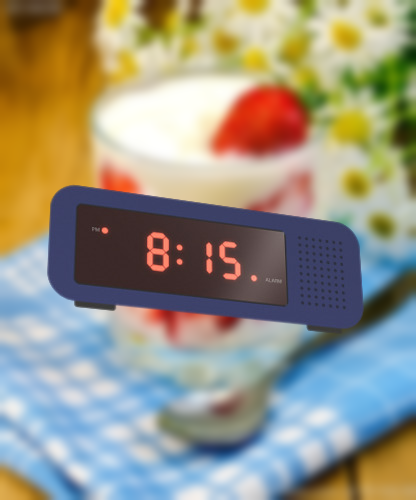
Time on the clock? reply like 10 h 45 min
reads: 8 h 15 min
